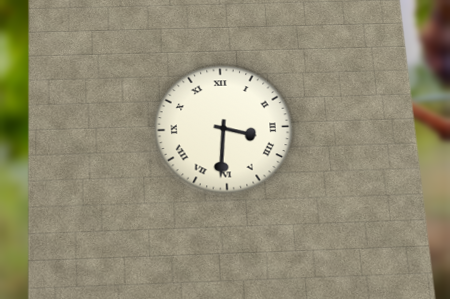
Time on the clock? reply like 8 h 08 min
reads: 3 h 31 min
